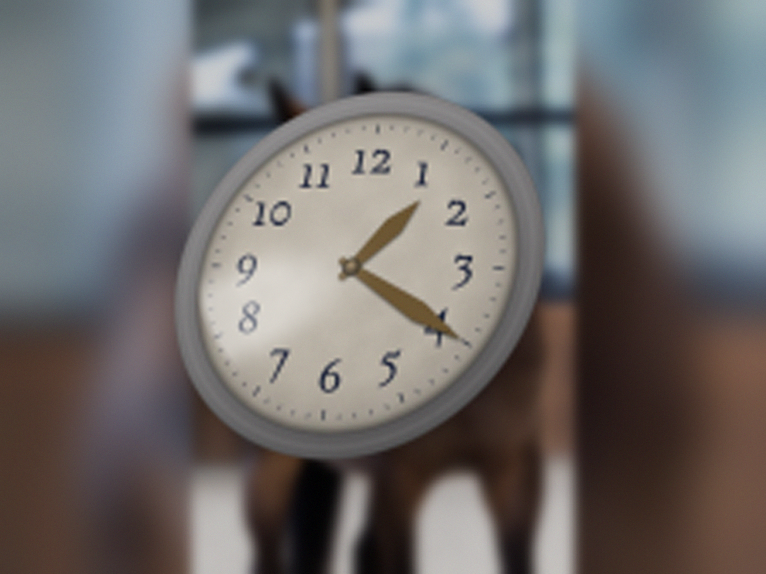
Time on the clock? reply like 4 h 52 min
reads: 1 h 20 min
